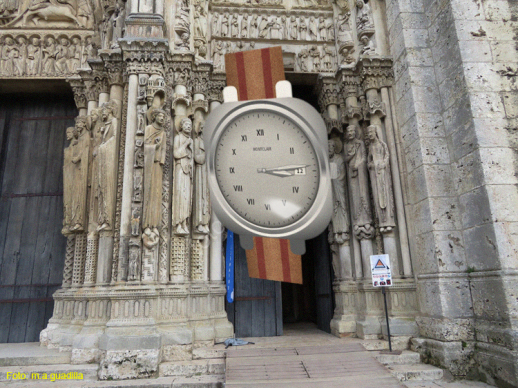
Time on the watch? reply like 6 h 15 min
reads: 3 h 14 min
